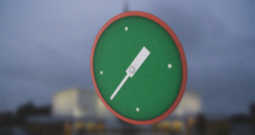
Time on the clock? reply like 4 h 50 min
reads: 1 h 38 min
